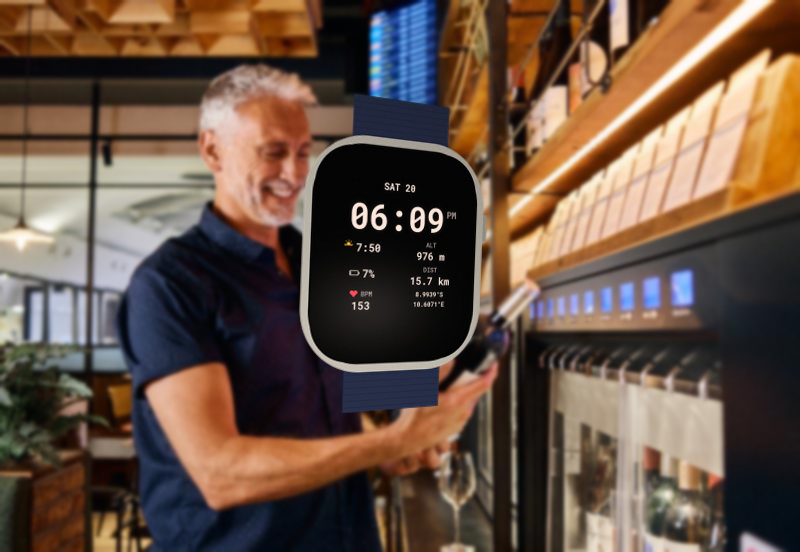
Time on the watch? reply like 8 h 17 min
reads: 6 h 09 min
